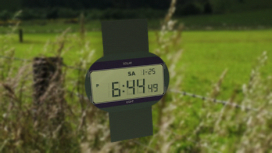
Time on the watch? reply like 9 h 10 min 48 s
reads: 6 h 44 min 49 s
